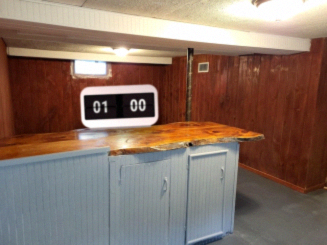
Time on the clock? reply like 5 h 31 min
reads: 1 h 00 min
